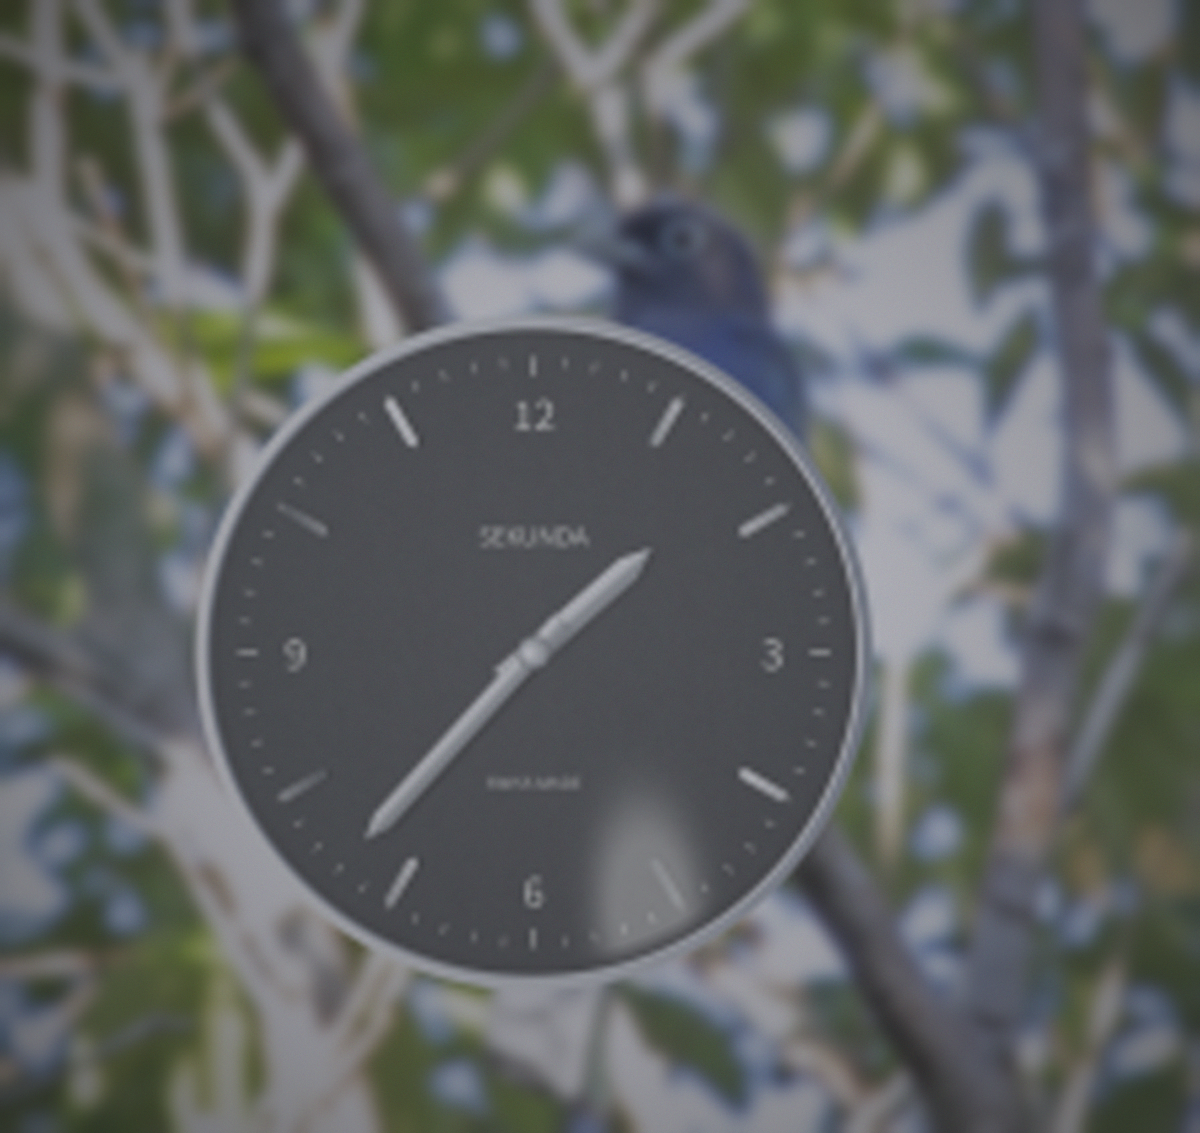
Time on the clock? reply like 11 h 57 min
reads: 1 h 37 min
